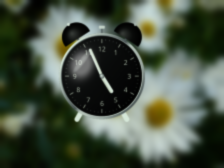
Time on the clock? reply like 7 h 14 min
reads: 4 h 56 min
